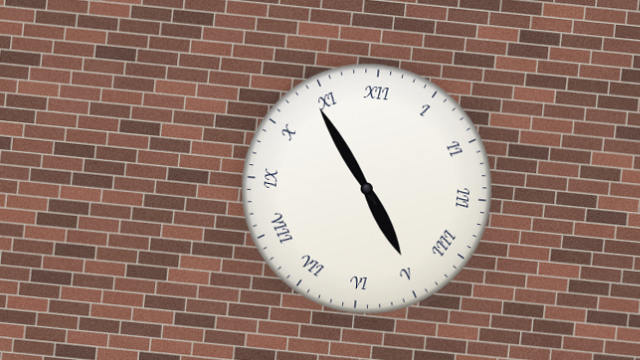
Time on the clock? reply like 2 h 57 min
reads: 4 h 54 min
